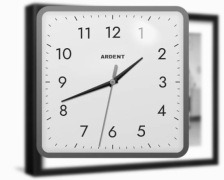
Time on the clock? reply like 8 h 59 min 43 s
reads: 1 h 41 min 32 s
